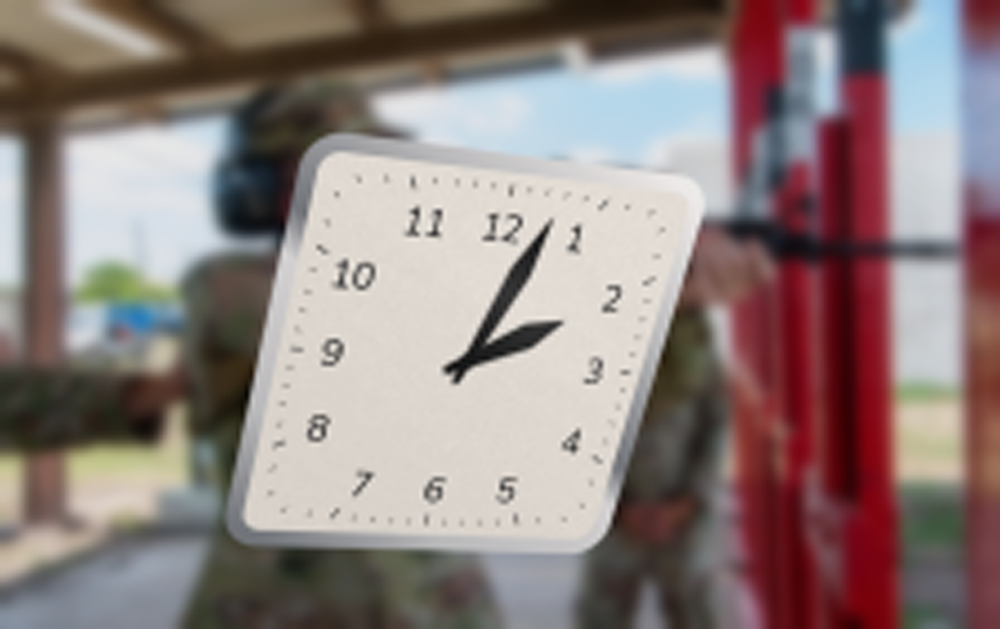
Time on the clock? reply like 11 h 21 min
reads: 2 h 03 min
